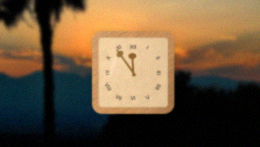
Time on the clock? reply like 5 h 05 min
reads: 11 h 54 min
